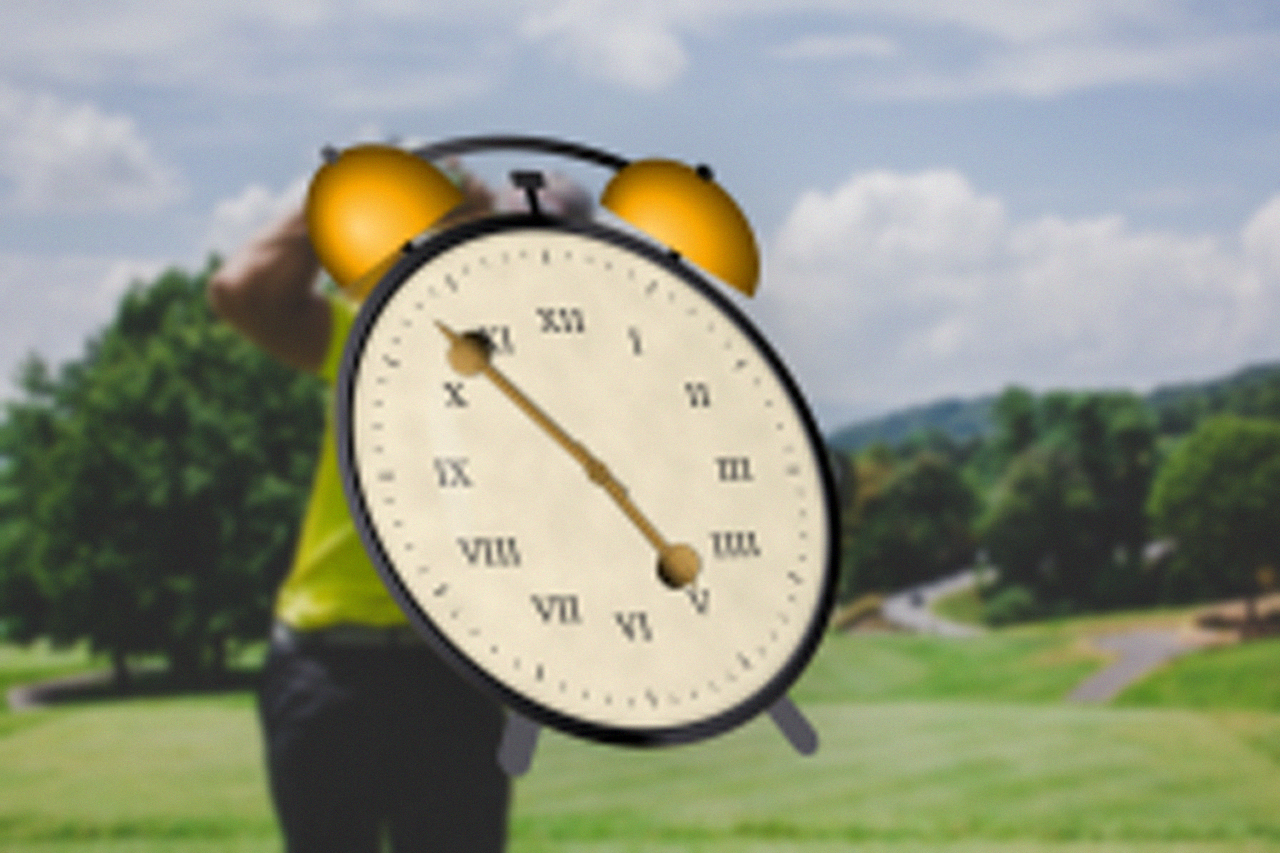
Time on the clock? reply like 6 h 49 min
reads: 4 h 53 min
